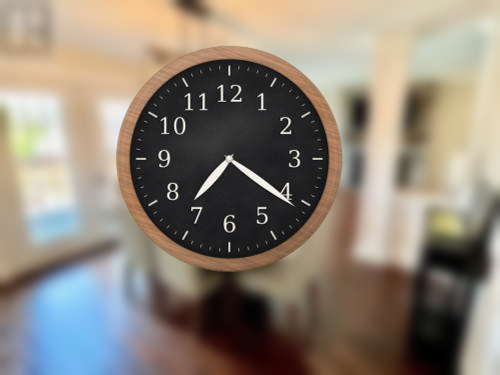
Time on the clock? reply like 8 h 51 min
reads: 7 h 21 min
